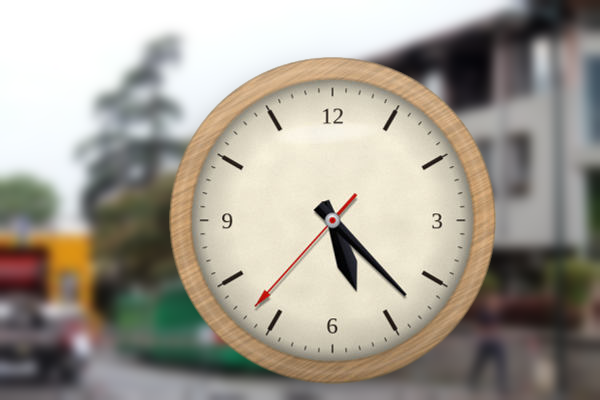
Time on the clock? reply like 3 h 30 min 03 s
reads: 5 h 22 min 37 s
